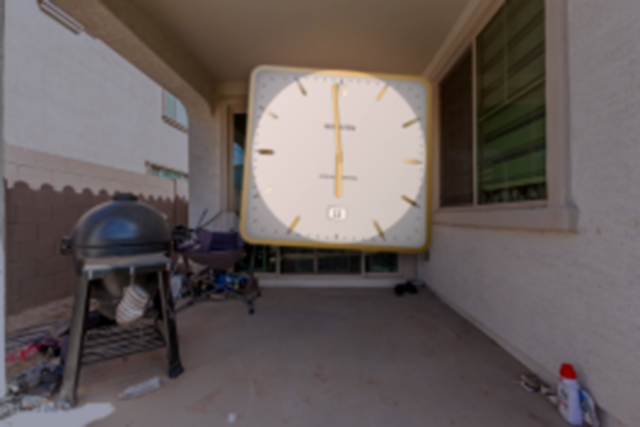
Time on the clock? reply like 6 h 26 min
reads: 5 h 59 min
